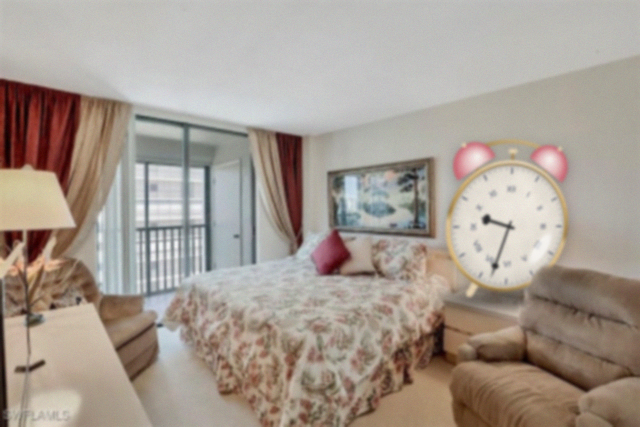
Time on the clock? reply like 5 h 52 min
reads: 9 h 33 min
